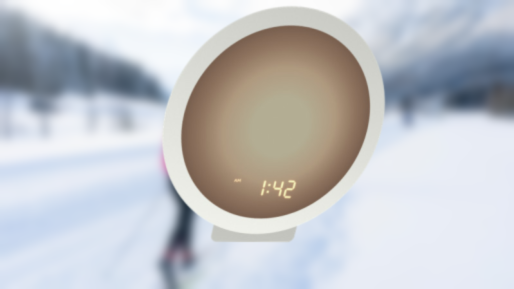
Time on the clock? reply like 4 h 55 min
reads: 1 h 42 min
